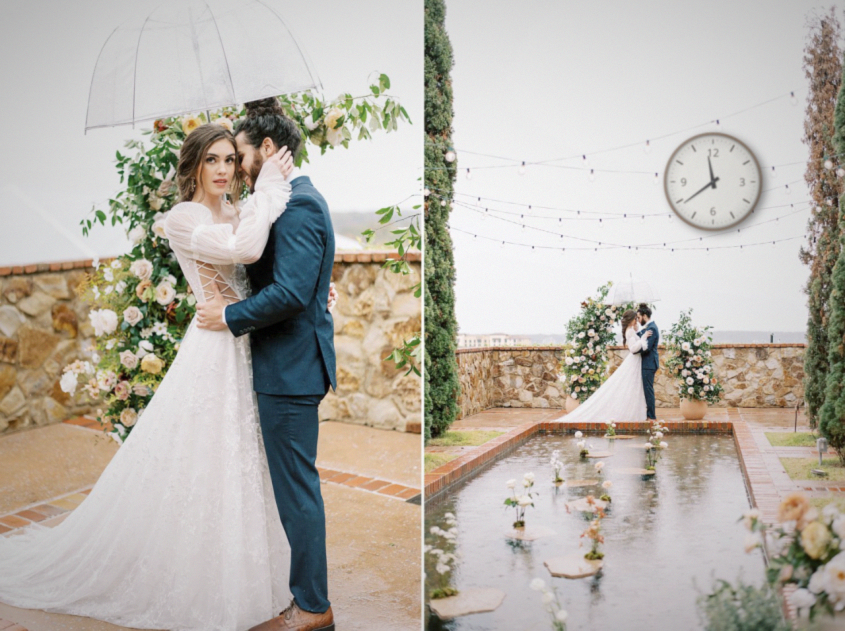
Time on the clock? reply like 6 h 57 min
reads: 11 h 39 min
